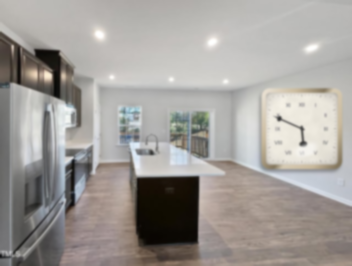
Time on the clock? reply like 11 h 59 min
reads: 5 h 49 min
